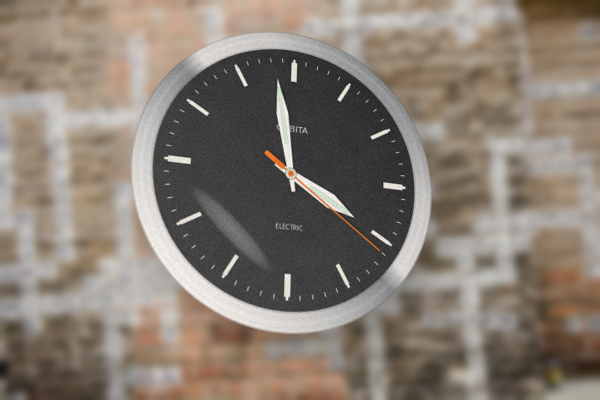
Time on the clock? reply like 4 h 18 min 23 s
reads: 3 h 58 min 21 s
